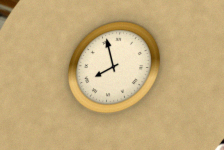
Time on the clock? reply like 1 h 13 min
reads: 7 h 56 min
